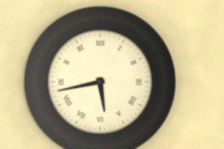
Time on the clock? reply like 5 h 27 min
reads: 5 h 43 min
